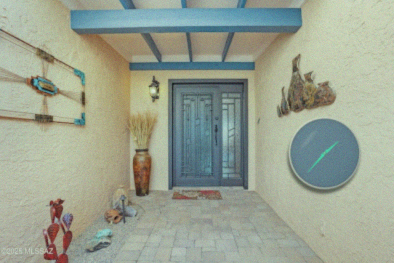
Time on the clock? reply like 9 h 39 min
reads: 1 h 37 min
